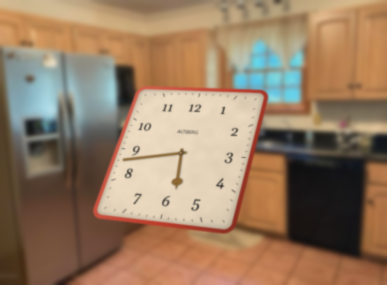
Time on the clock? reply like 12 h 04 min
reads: 5 h 43 min
